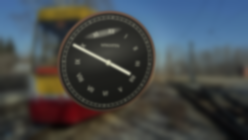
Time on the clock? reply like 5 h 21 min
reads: 3 h 49 min
